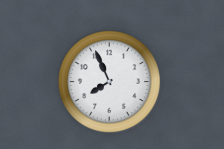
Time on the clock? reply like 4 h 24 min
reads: 7 h 56 min
